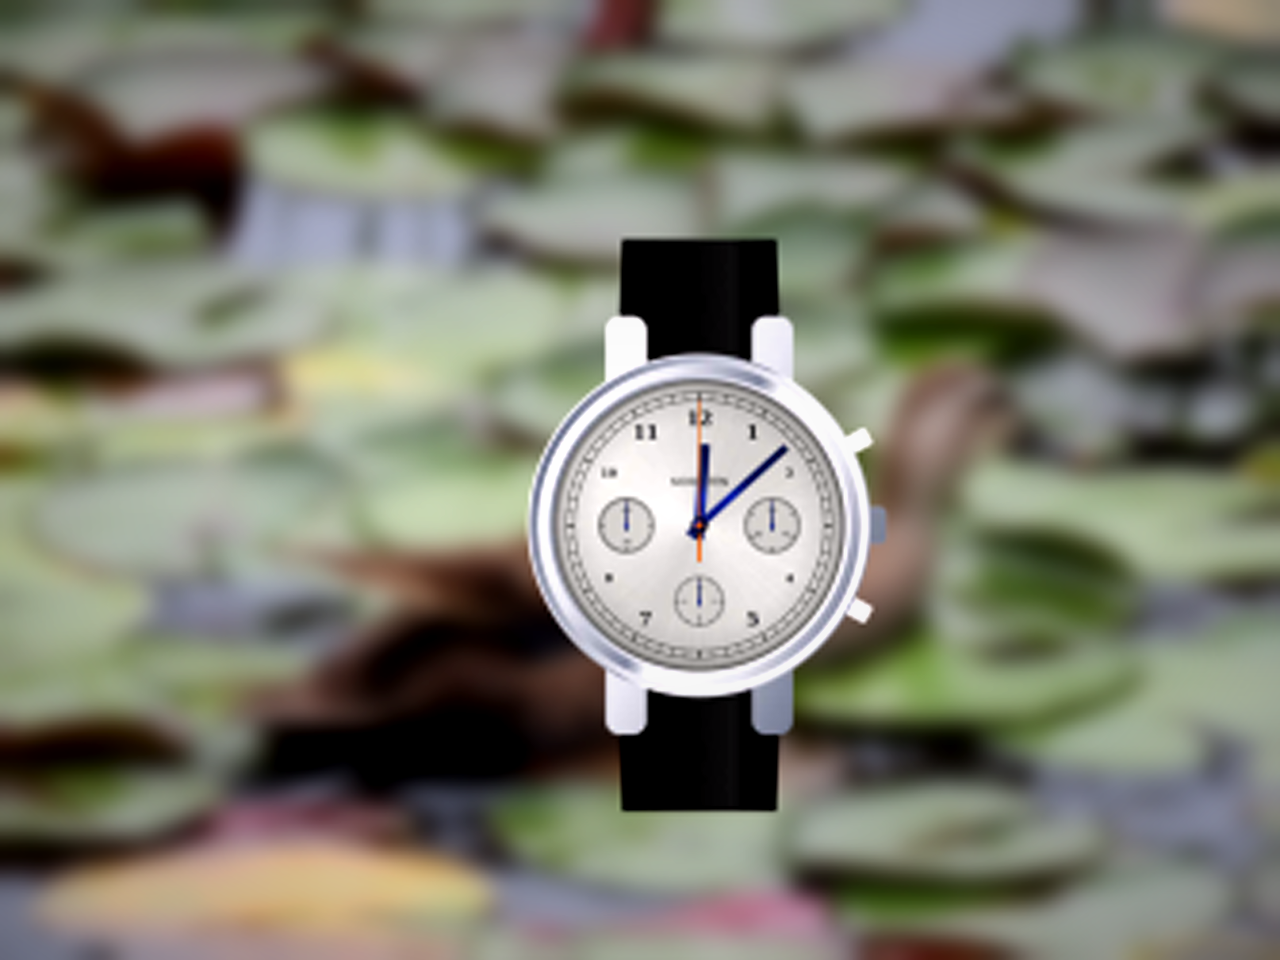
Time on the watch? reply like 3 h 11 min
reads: 12 h 08 min
